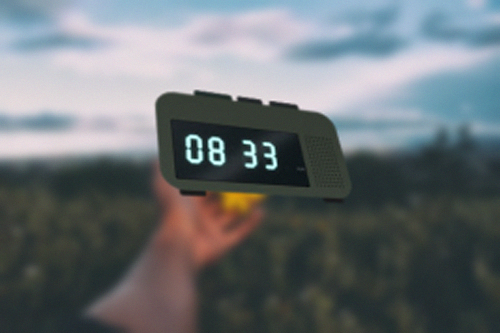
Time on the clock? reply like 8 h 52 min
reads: 8 h 33 min
